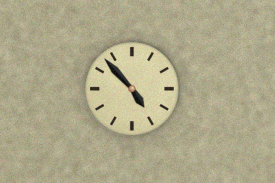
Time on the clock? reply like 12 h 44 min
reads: 4 h 53 min
